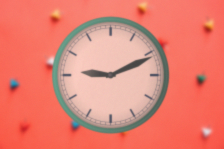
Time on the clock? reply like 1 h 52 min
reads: 9 h 11 min
